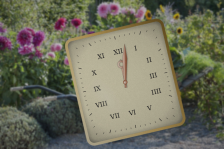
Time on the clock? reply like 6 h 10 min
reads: 12 h 02 min
